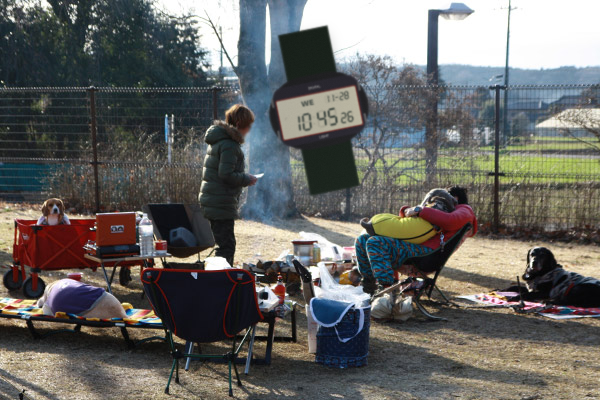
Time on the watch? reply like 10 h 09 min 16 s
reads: 10 h 45 min 26 s
